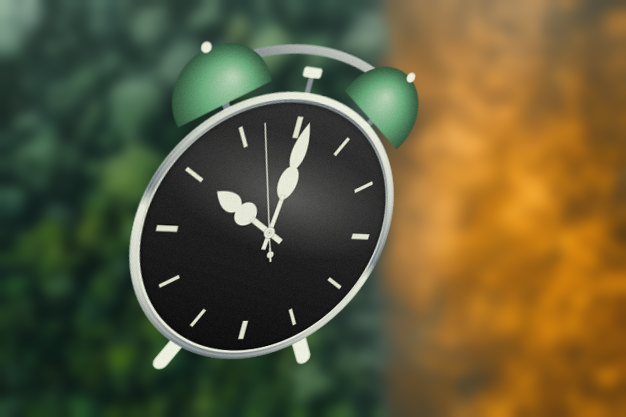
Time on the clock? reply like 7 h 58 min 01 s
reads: 10 h 00 min 57 s
